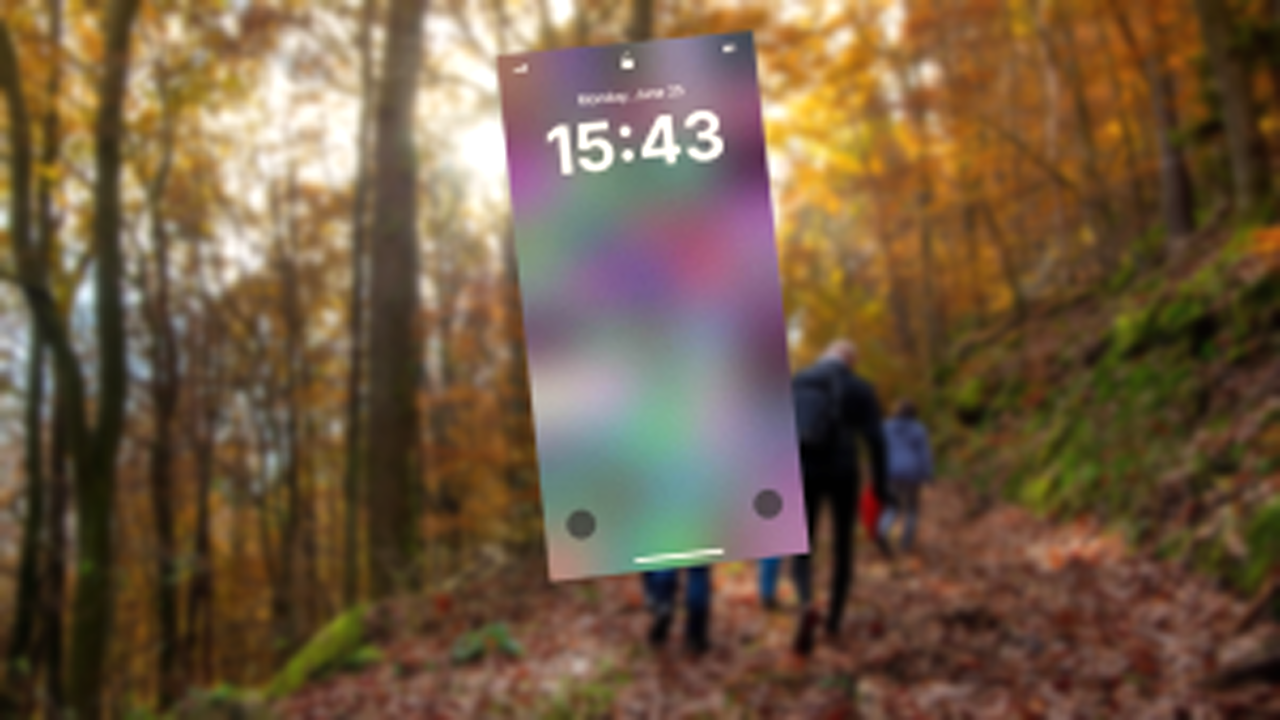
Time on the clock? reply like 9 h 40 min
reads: 15 h 43 min
